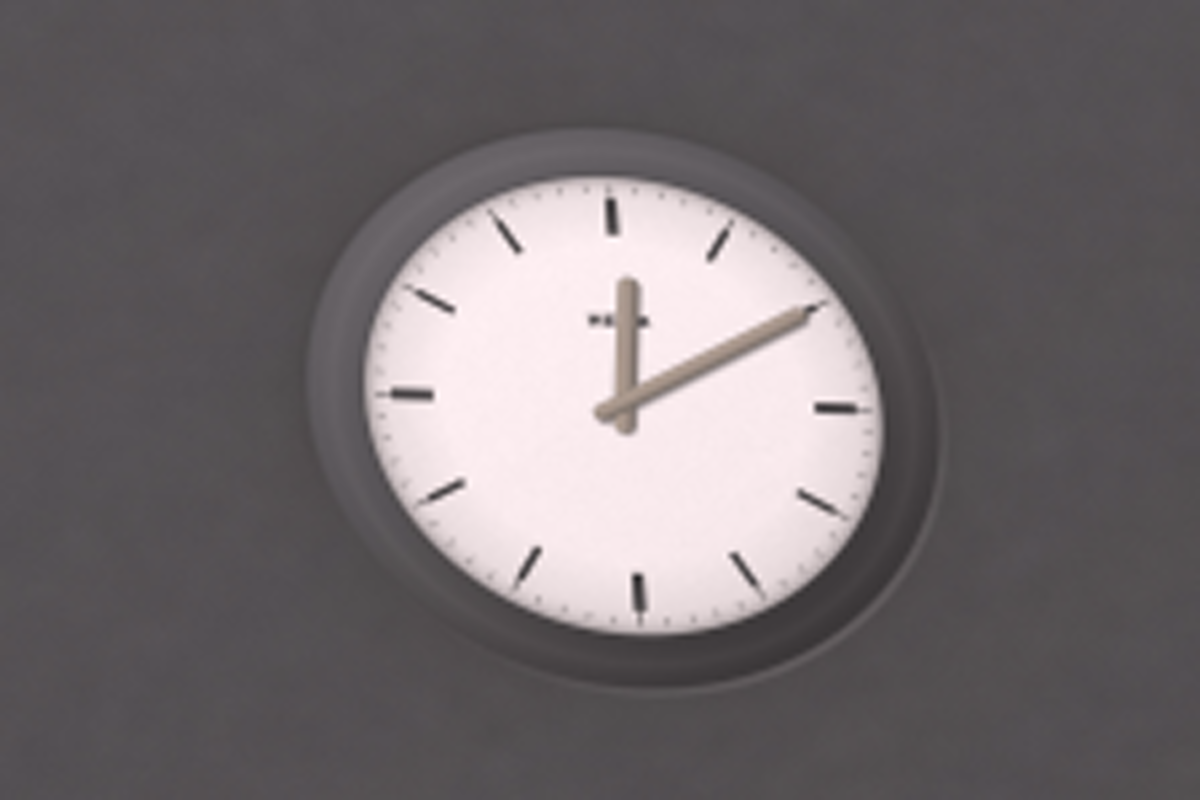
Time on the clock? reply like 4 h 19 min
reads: 12 h 10 min
